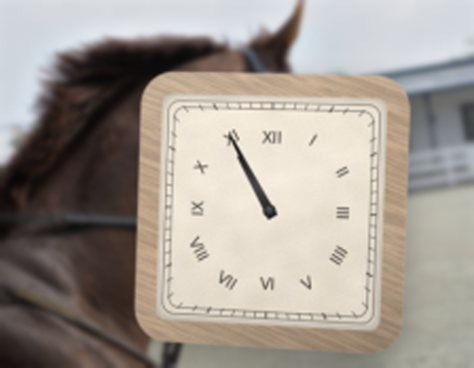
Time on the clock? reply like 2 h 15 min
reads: 10 h 55 min
